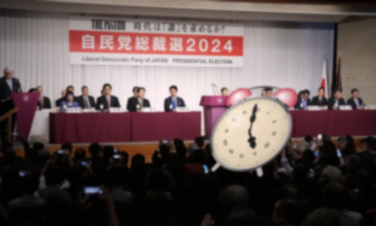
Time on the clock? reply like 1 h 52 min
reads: 4 h 59 min
